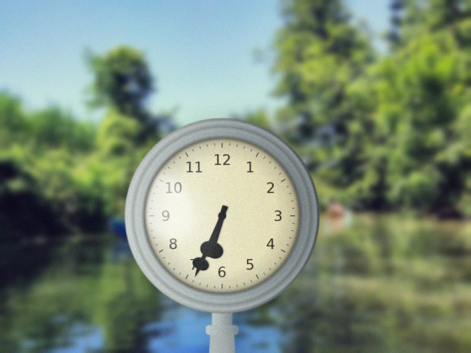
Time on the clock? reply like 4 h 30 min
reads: 6 h 34 min
